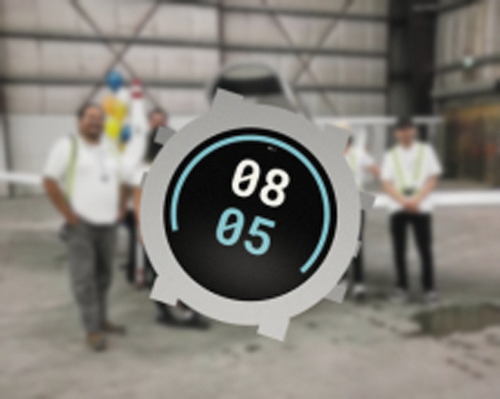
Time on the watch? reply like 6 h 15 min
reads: 8 h 05 min
